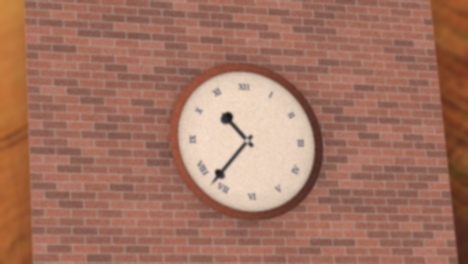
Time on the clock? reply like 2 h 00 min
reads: 10 h 37 min
